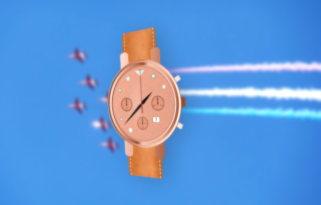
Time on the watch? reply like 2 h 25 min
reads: 1 h 38 min
